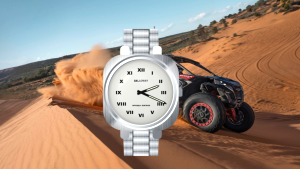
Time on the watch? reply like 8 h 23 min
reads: 2 h 19 min
